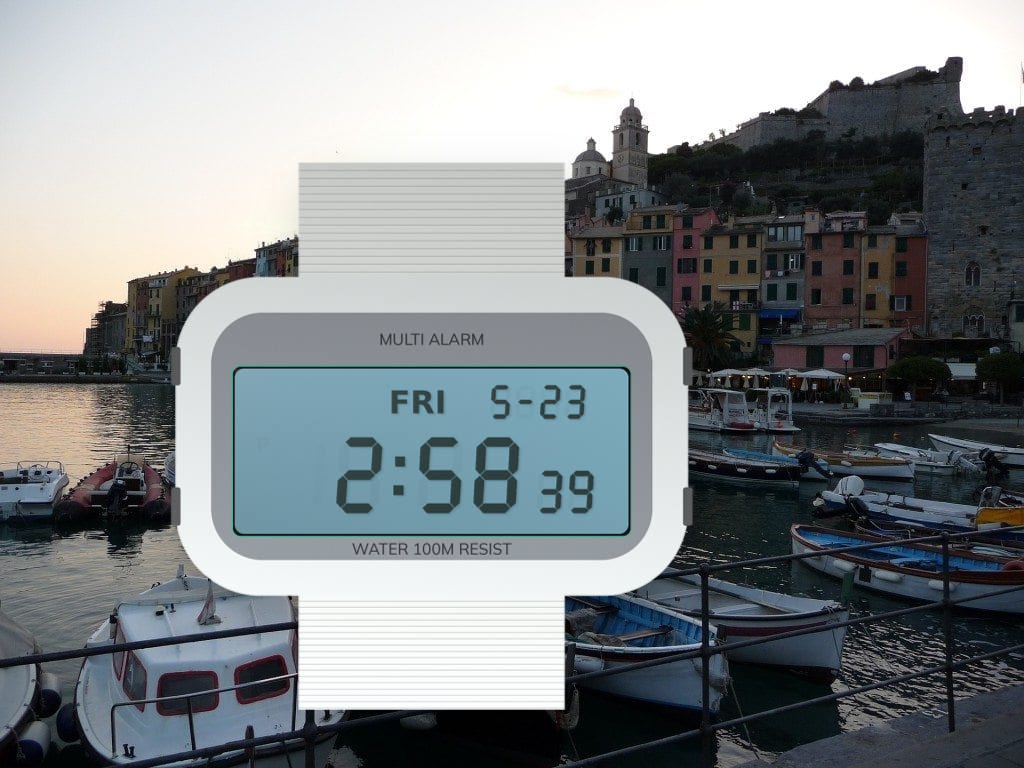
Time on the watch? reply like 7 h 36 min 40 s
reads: 2 h 58 min 39 s
